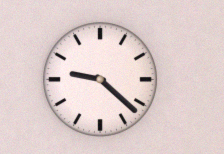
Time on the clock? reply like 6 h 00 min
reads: 9 h 22 min
